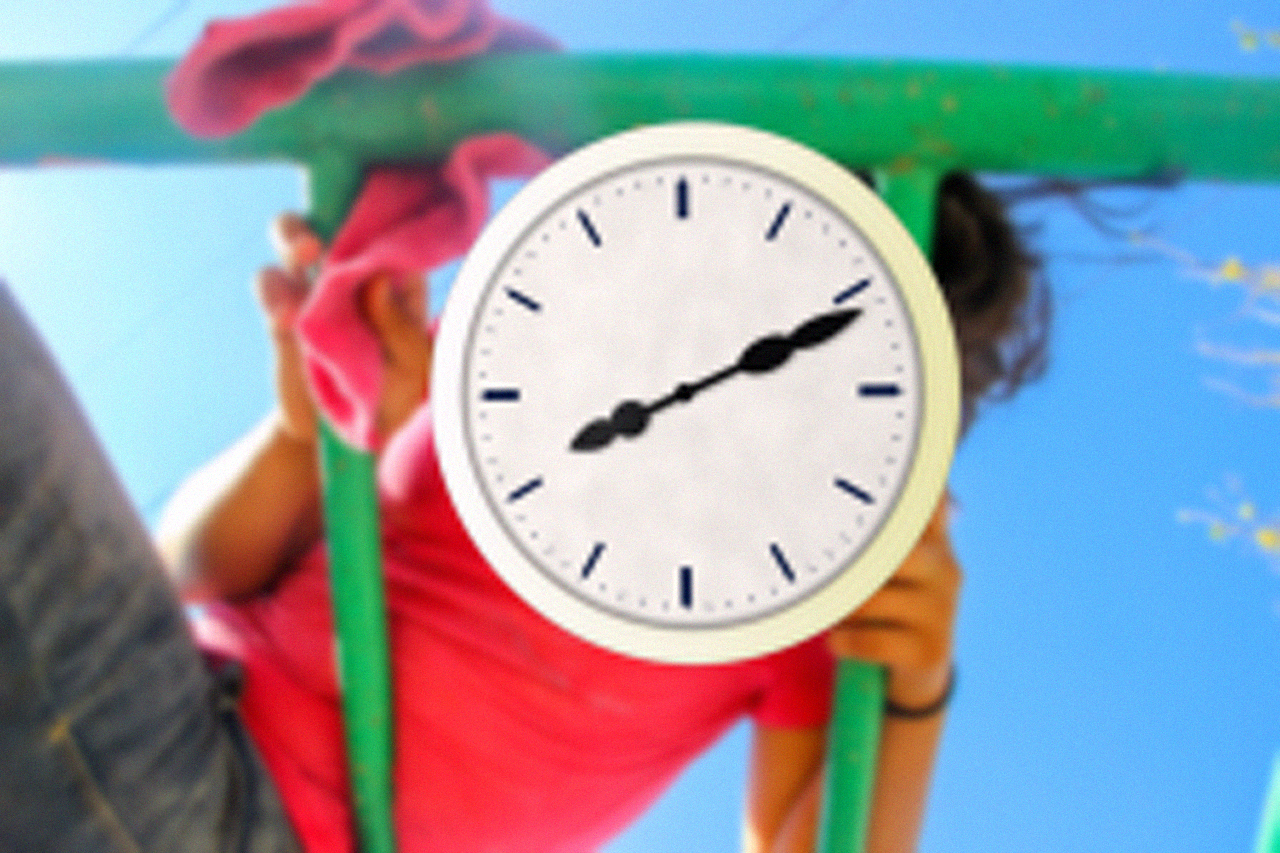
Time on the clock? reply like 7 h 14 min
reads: 8 h 11 min
